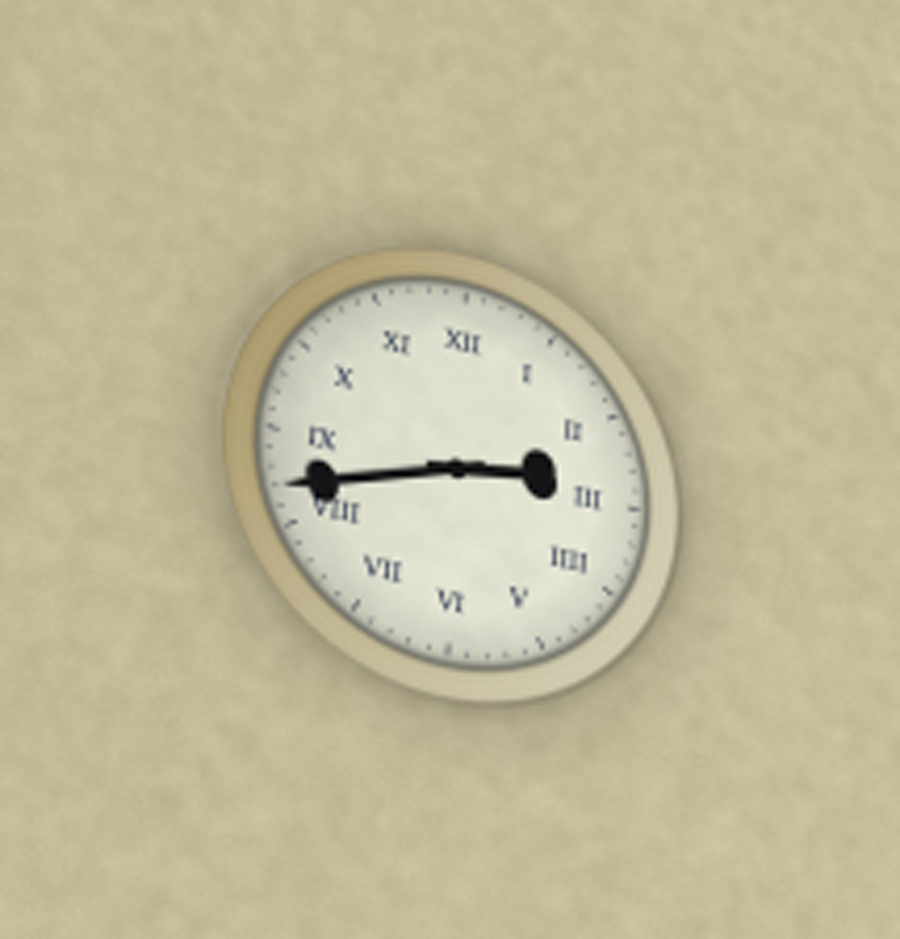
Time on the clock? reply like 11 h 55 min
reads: 2 h 42 min
